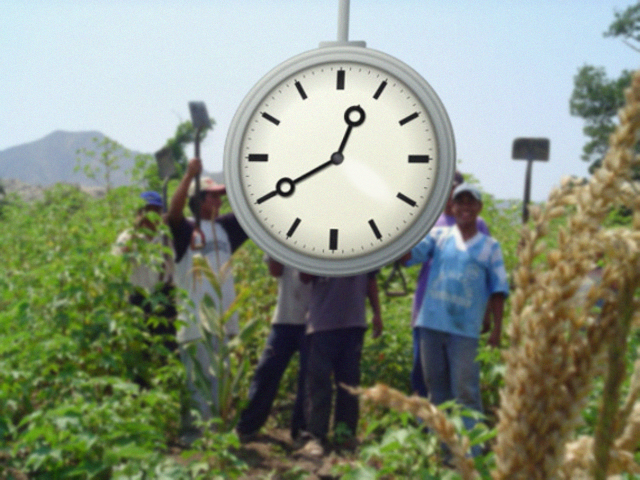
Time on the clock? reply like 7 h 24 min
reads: 12 h 40 min
